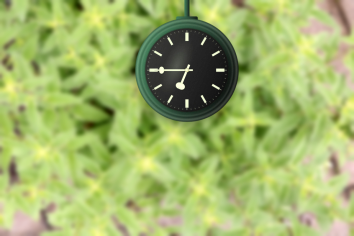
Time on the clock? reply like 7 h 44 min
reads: 6 h 45 min
